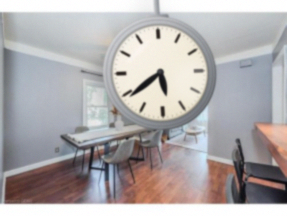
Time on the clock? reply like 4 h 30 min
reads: 5 h 39 min
